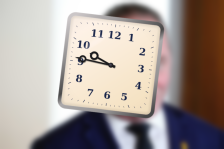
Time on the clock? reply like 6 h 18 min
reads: 9 h 46 min
